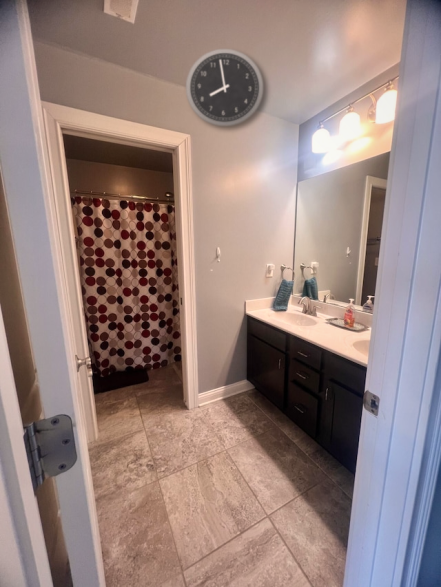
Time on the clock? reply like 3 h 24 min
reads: 7 h 58 min
